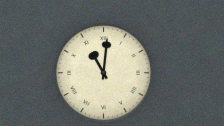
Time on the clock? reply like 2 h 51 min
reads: 11 h 01 min
